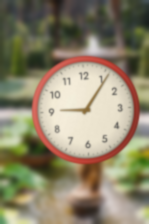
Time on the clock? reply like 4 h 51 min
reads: 9 h 06 min
